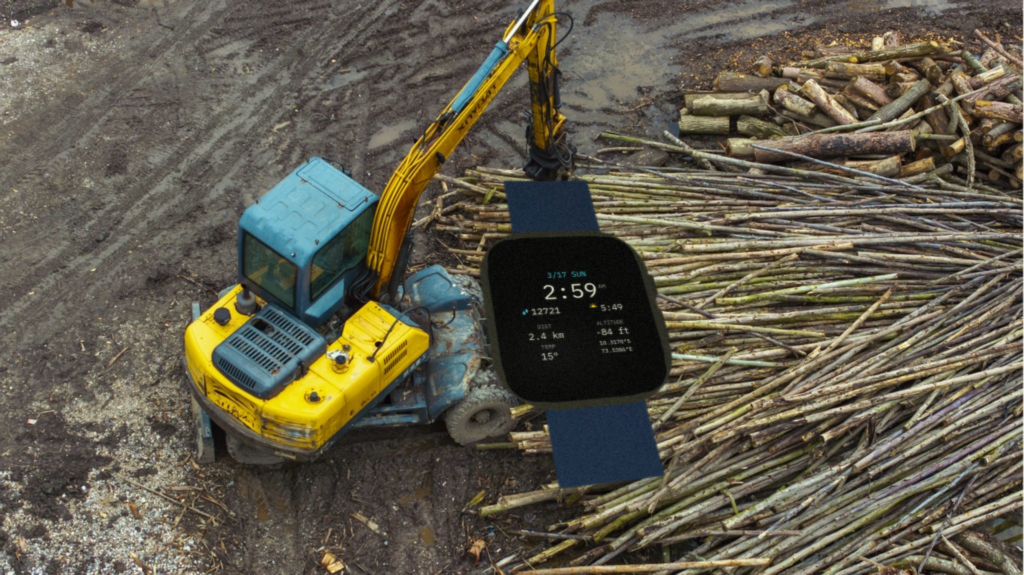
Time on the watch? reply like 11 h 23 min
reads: 2 h 59 min
